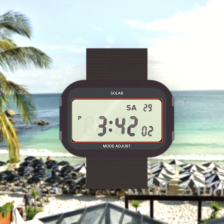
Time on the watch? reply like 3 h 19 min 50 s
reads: 3 h 42 min 02 s
